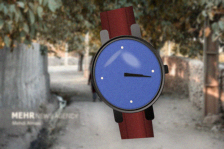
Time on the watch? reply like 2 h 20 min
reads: 3 h 17 min
